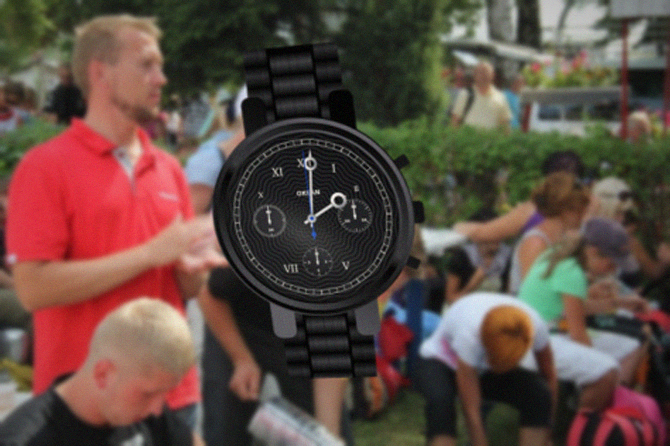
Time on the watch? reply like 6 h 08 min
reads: 2 h 01 min
